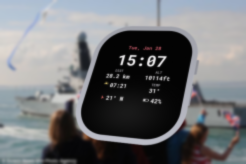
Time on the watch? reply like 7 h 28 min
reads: 15 h 07 min
